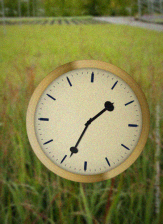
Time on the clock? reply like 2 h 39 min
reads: 1 h 34 min
